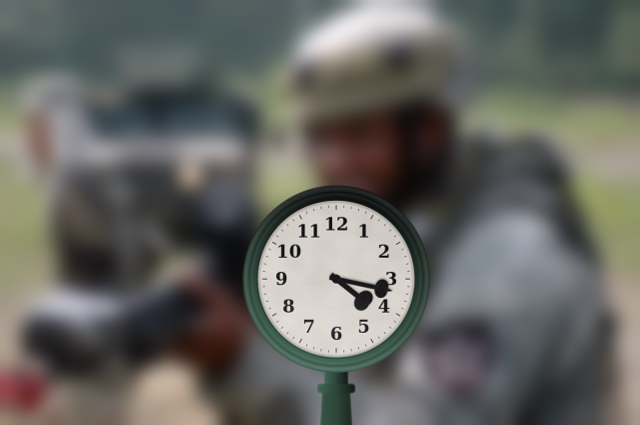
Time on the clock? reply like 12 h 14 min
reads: 4 h 17 min
